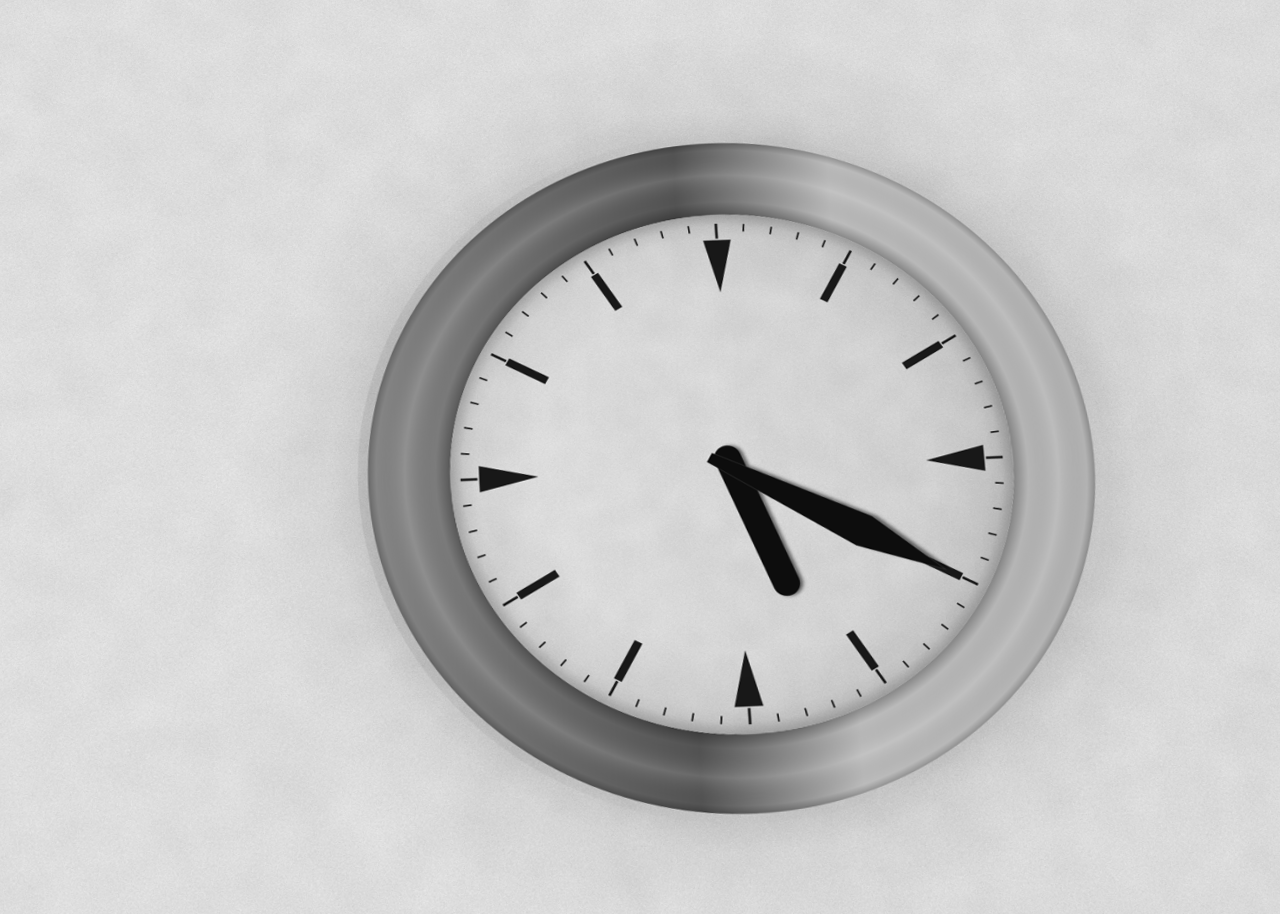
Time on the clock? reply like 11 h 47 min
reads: 5 h 20 min
